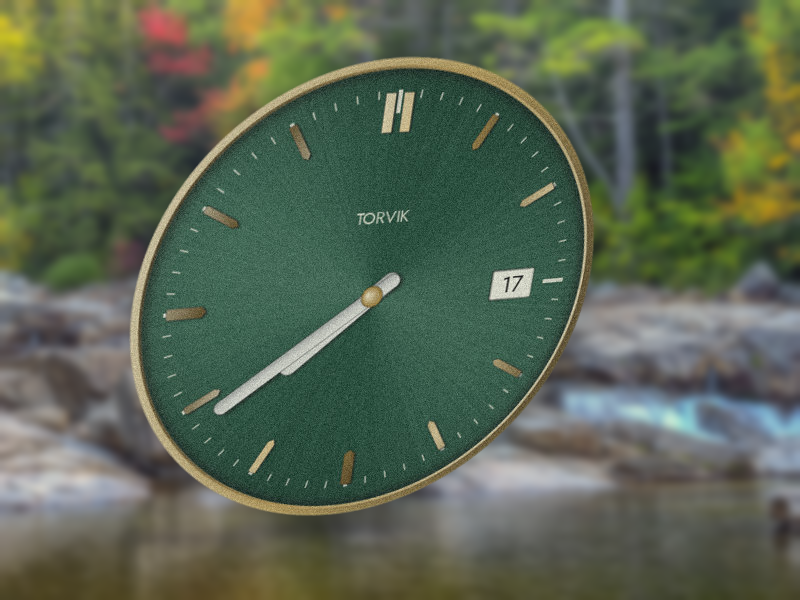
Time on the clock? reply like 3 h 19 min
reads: 7 h 39 min
